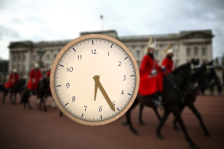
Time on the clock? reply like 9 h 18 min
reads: 6 h 26 min
